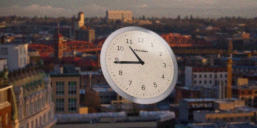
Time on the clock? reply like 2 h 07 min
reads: 10 h 44 min
